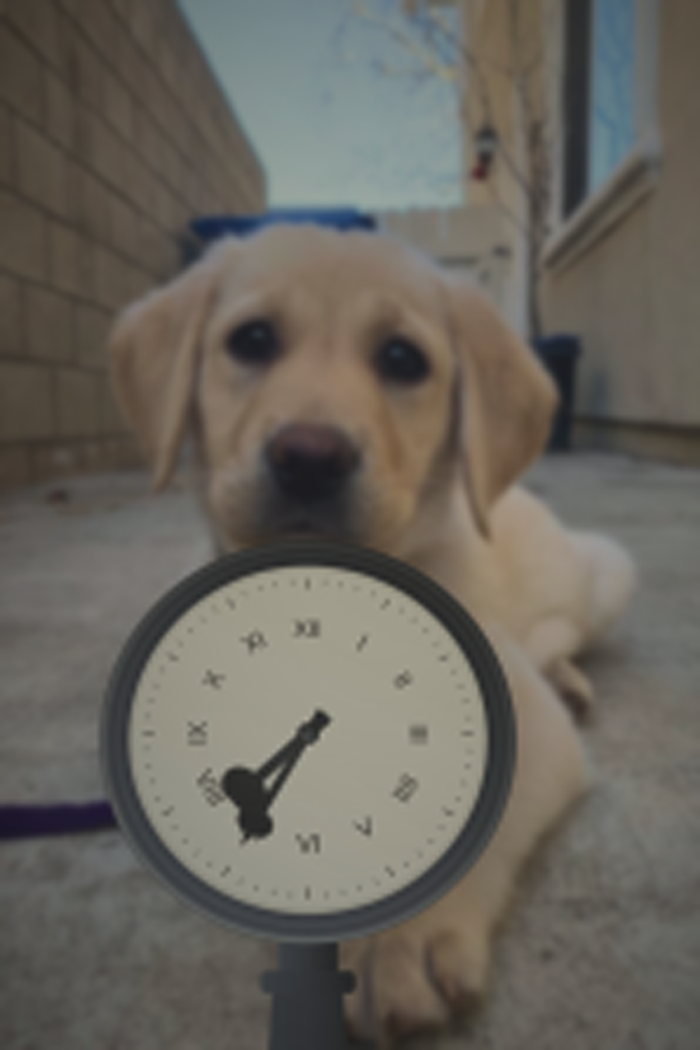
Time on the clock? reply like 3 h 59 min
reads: 7 h 35 min
